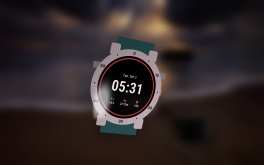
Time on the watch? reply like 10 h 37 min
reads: 5 h 31 min
